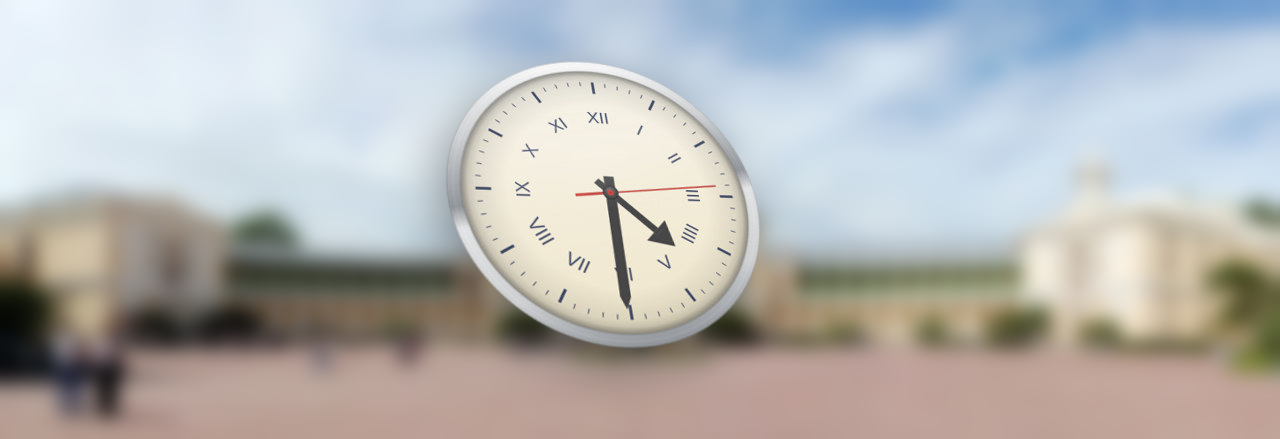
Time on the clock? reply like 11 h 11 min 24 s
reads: 4 h 30 min 14 s
